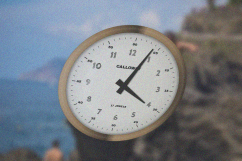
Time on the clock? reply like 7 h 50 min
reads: 4 h 04 min
